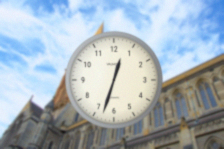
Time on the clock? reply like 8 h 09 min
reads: 12 h 33 min
